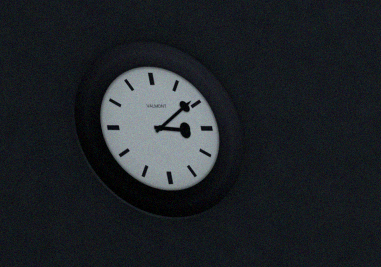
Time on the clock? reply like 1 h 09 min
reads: 3 h 09 min
